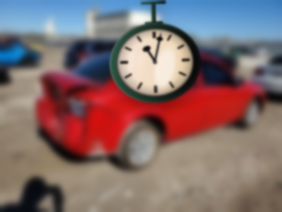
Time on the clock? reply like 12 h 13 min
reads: 11 h 02 min
